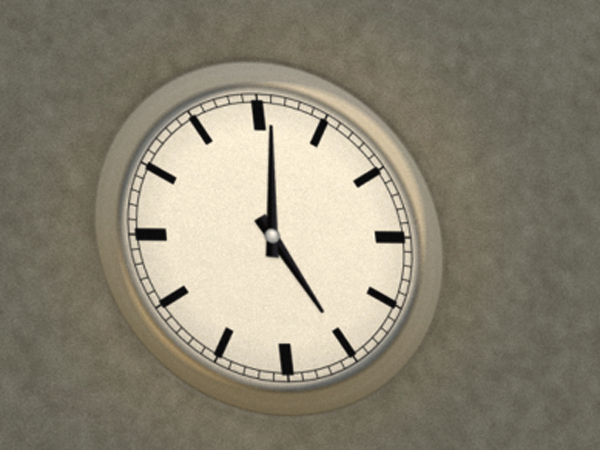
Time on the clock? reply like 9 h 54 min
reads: 5 h 01 min
